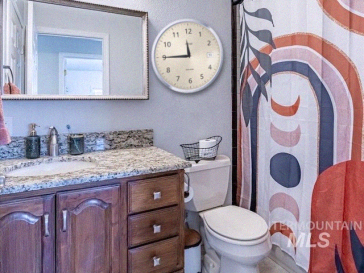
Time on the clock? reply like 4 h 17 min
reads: 11 h 45 min
